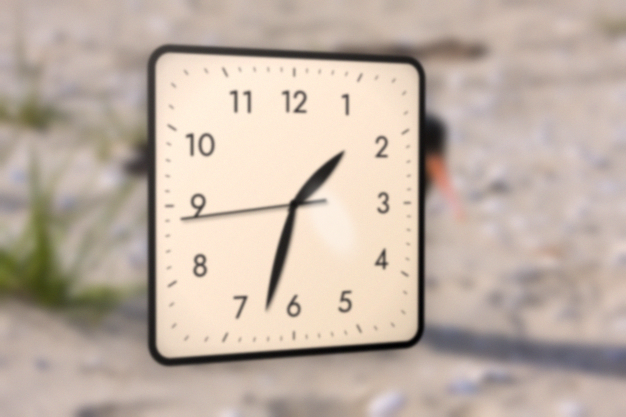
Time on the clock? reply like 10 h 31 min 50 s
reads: 1 h 32 min 44 s
